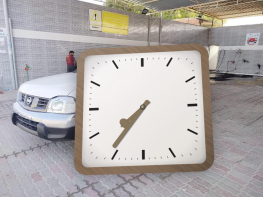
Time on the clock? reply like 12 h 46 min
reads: 7 h 36 min
